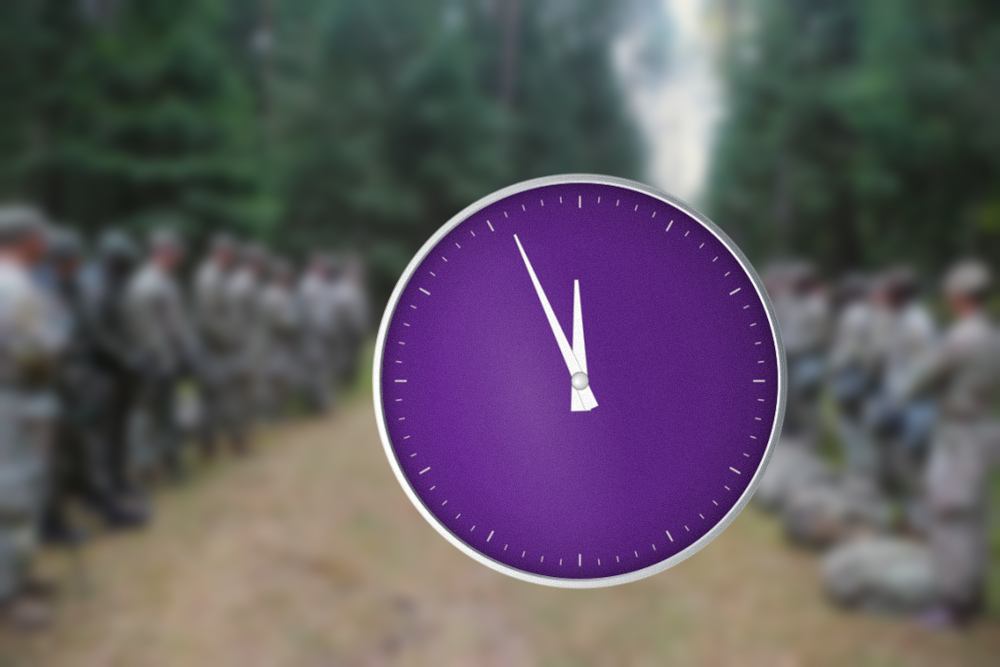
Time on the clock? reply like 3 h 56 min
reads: 11 h 56 min
